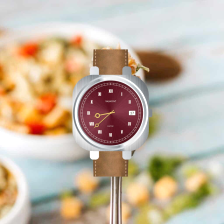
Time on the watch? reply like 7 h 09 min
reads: 8 h 38 min
